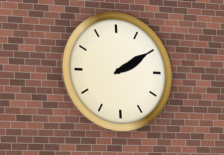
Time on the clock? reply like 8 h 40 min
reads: 2 h 10 min
